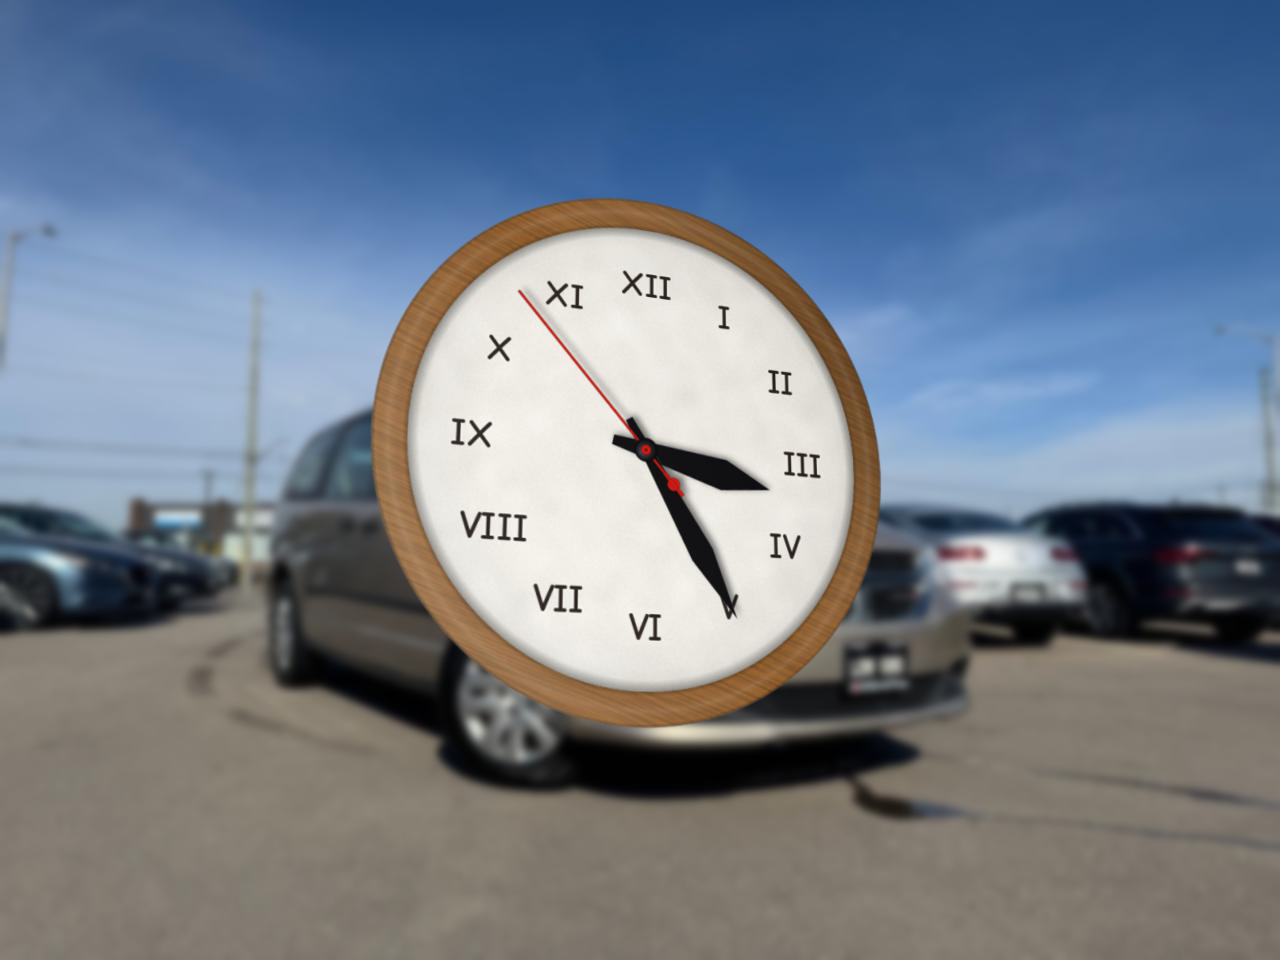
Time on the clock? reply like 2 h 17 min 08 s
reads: 3 h 24 min 53 s
